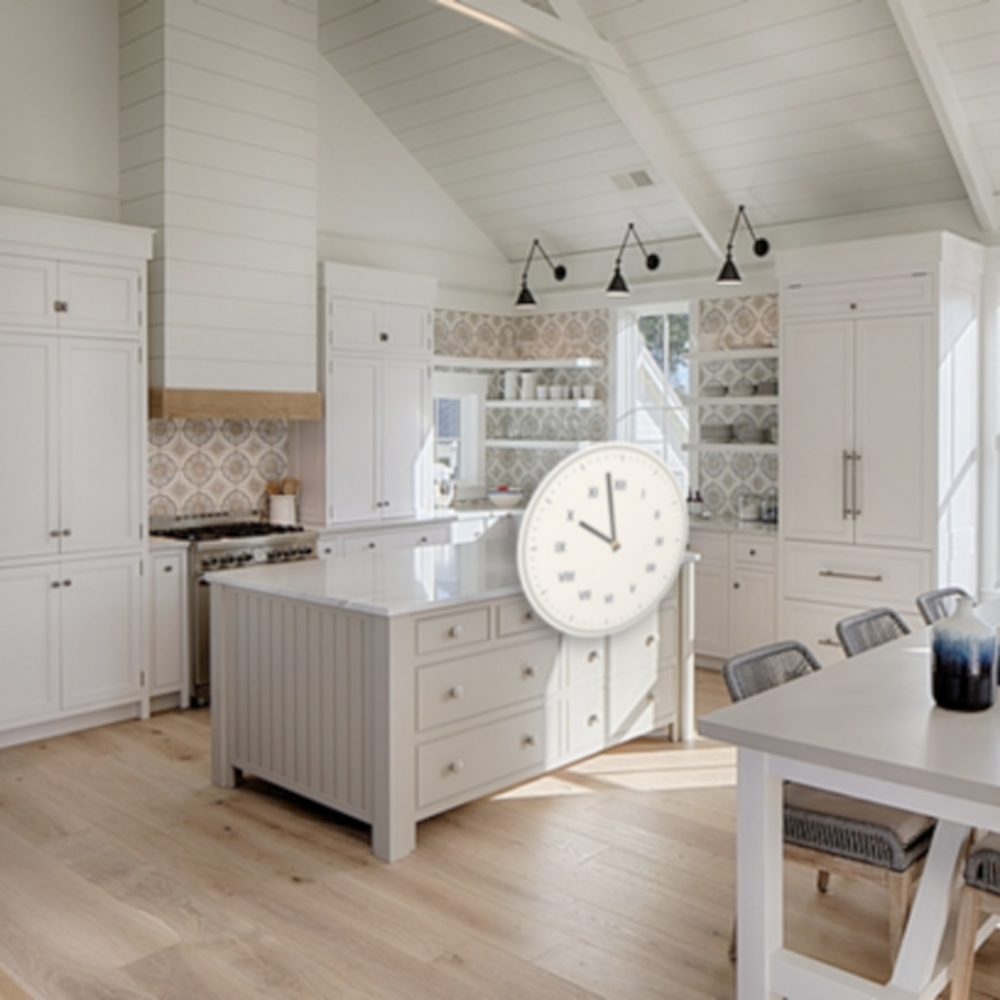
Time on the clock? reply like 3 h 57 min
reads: 9 h 58 min
